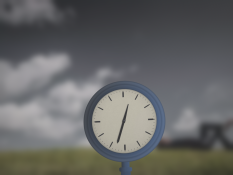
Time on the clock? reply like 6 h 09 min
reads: 12 h 33 min
